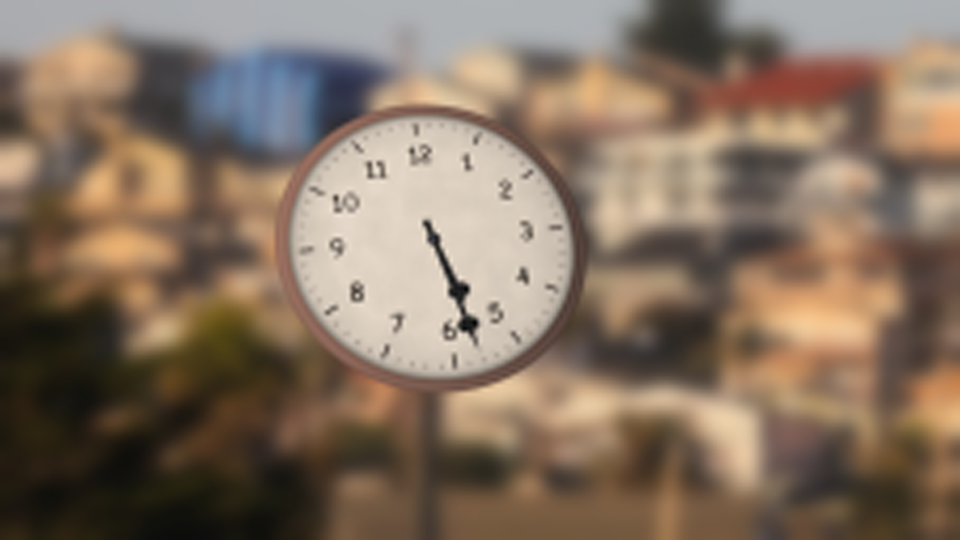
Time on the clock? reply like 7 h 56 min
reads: 5 h 28 min
